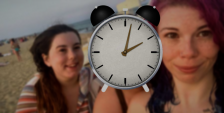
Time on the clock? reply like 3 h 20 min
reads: 2 h 02 min
